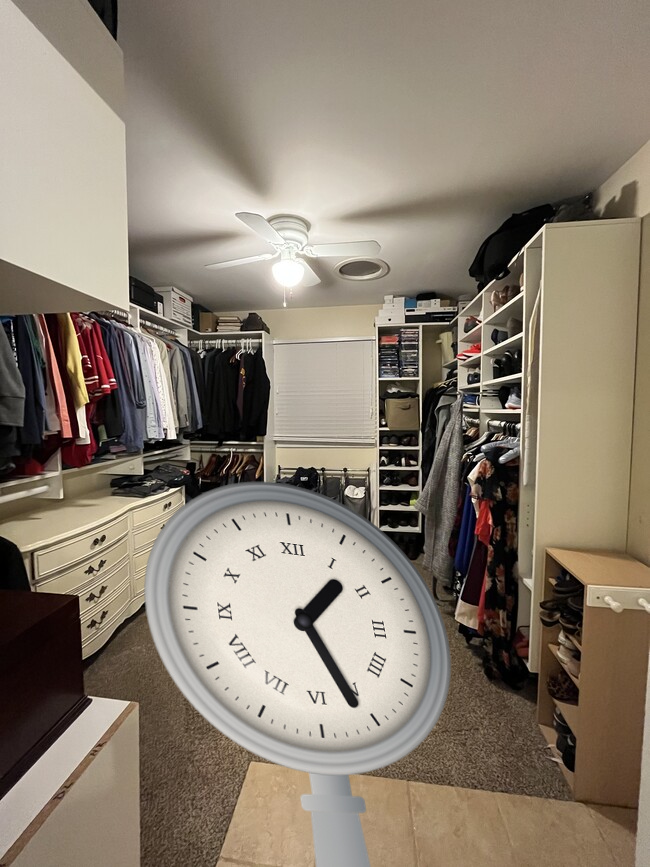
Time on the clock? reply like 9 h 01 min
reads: 1 h 26 min
